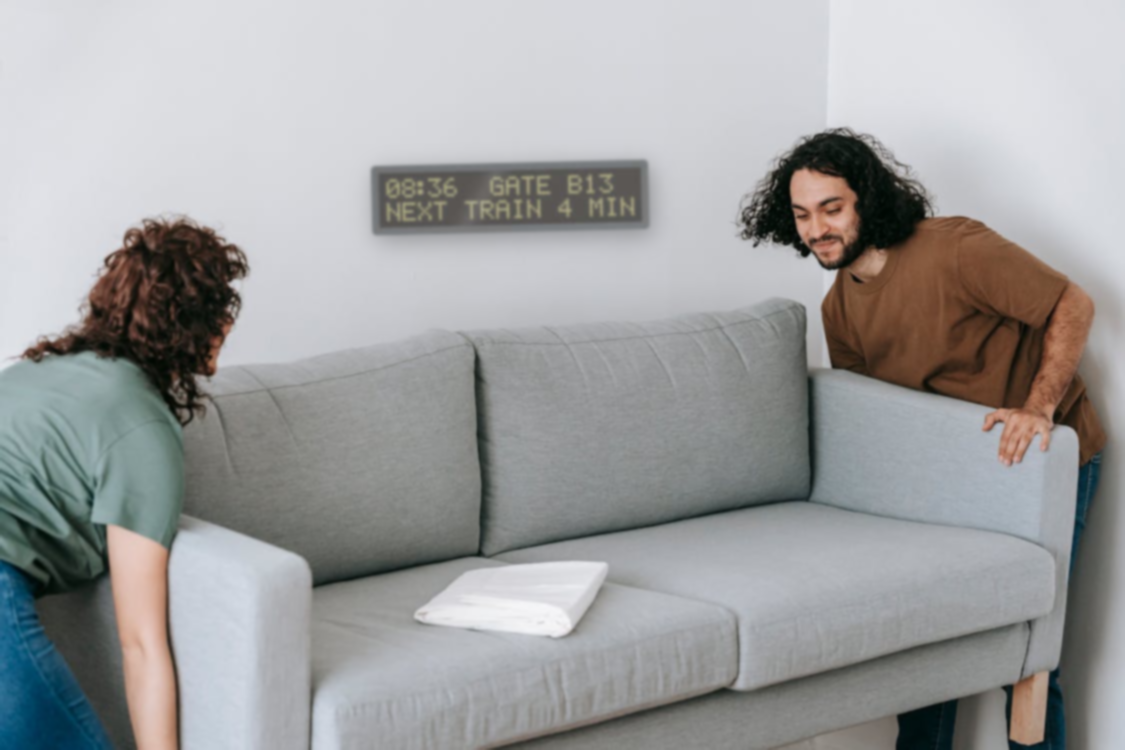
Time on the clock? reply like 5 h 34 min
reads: 8 h 36 min
